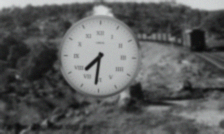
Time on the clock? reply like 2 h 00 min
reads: 7 h 31 min
